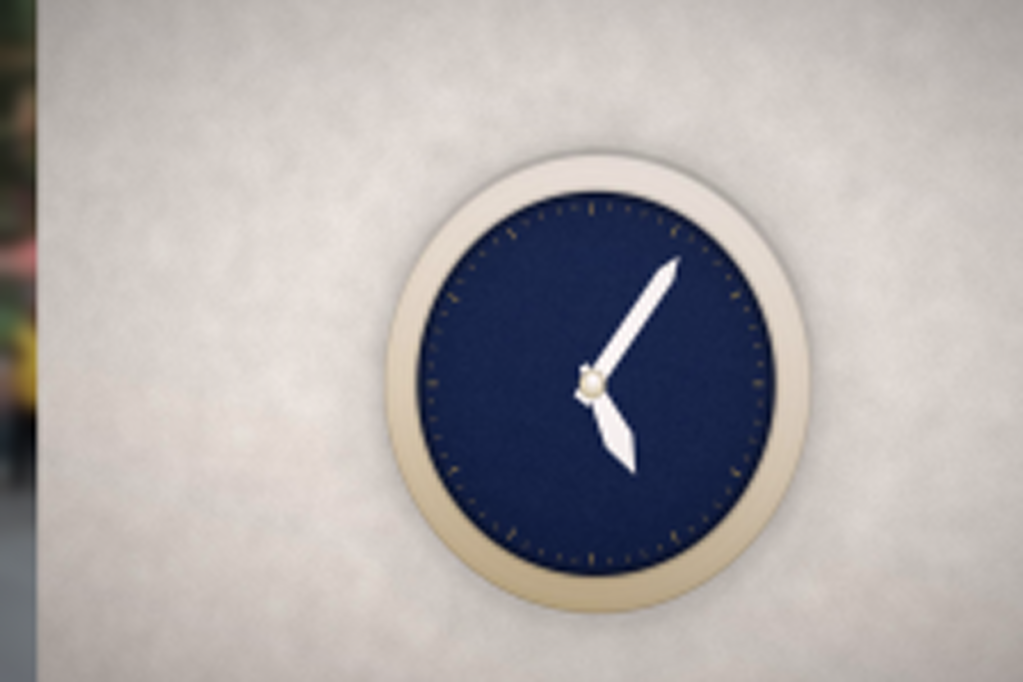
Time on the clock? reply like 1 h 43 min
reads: 5 h 06 min
